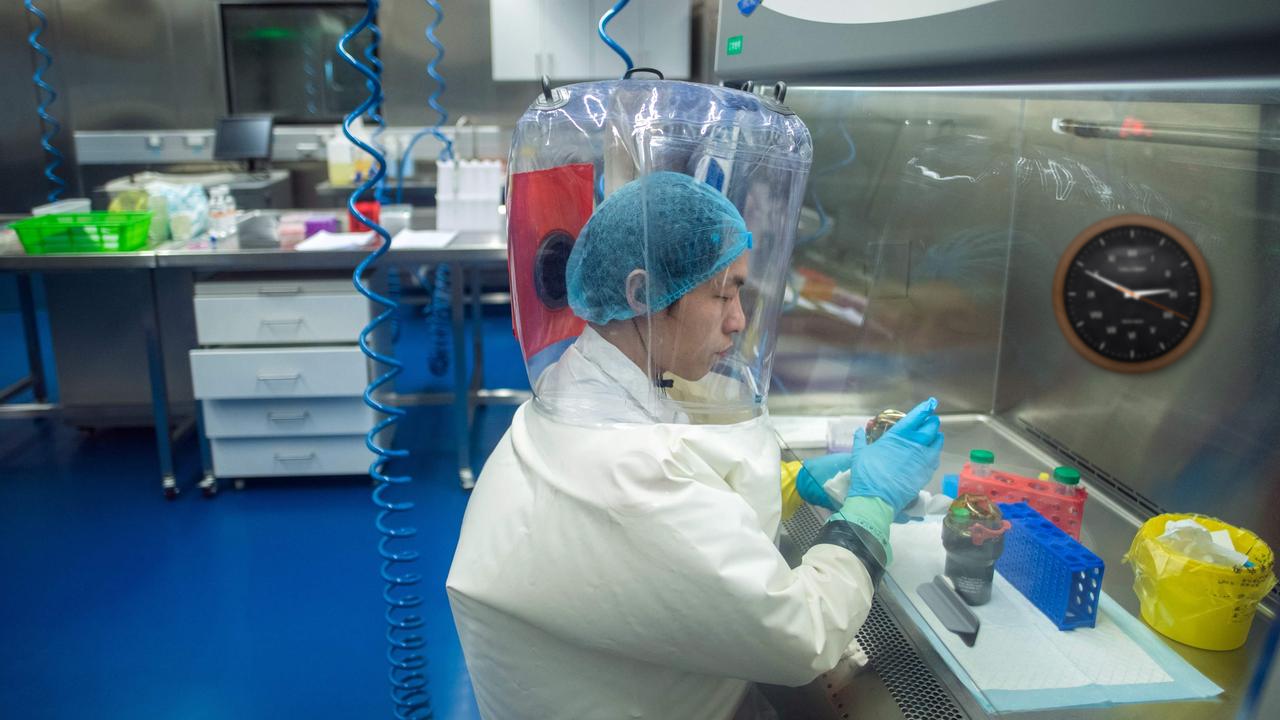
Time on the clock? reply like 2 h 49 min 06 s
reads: 2 h 49 min 19 s
